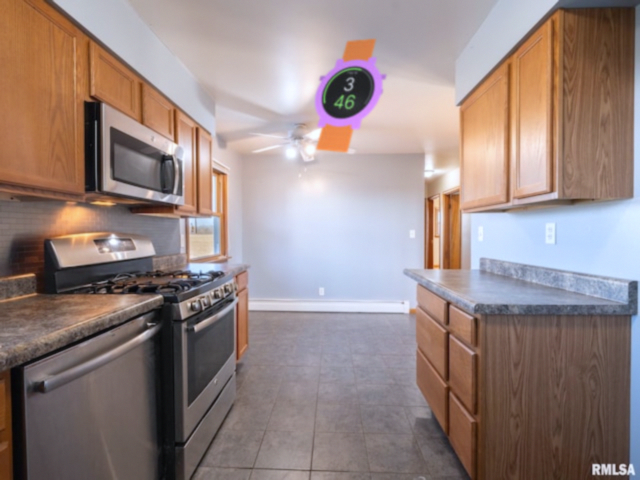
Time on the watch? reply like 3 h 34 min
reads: 3 h 46 min
